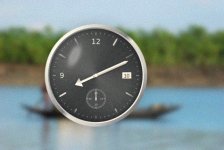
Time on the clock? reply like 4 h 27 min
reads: 8 h 11 min
